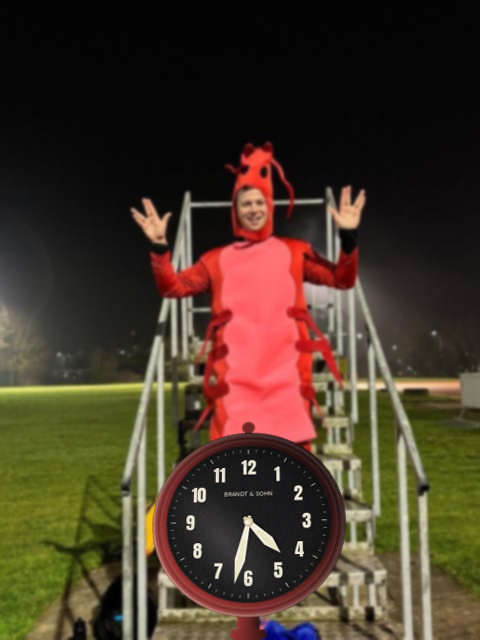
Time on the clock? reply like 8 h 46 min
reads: 4 h 32 min
